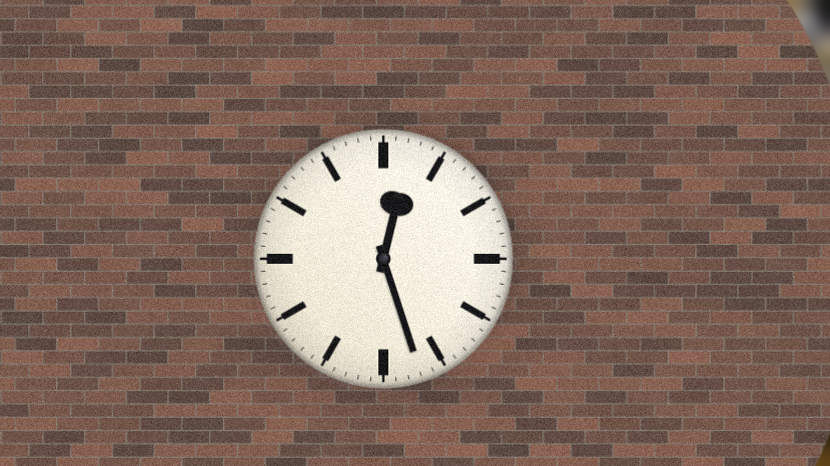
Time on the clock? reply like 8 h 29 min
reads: 12 h 27 min
